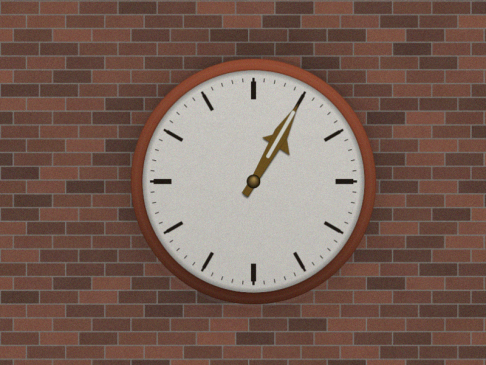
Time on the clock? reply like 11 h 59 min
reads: 1 h 05 min
